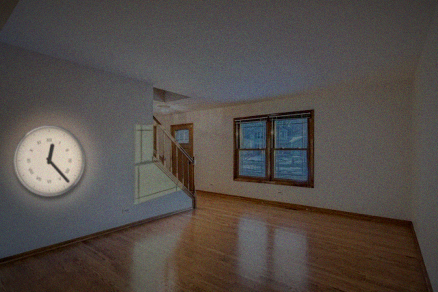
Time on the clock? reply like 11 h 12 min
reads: 12 h 23 min
